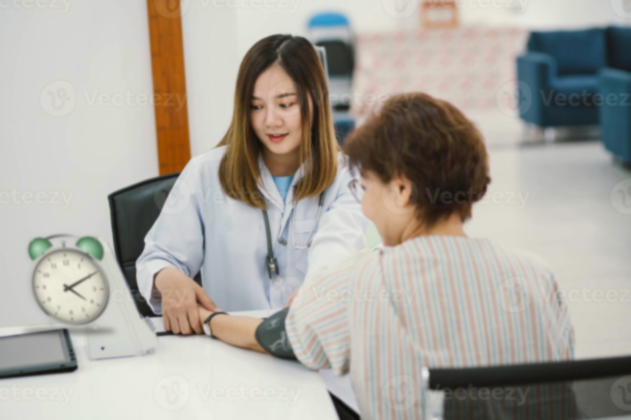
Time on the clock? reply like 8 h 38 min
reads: 4 h 10 min
